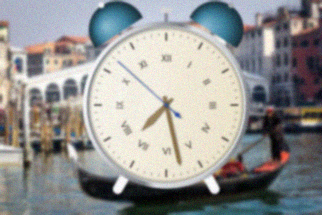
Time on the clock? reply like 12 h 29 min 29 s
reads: 7 h 27 min 52 s
